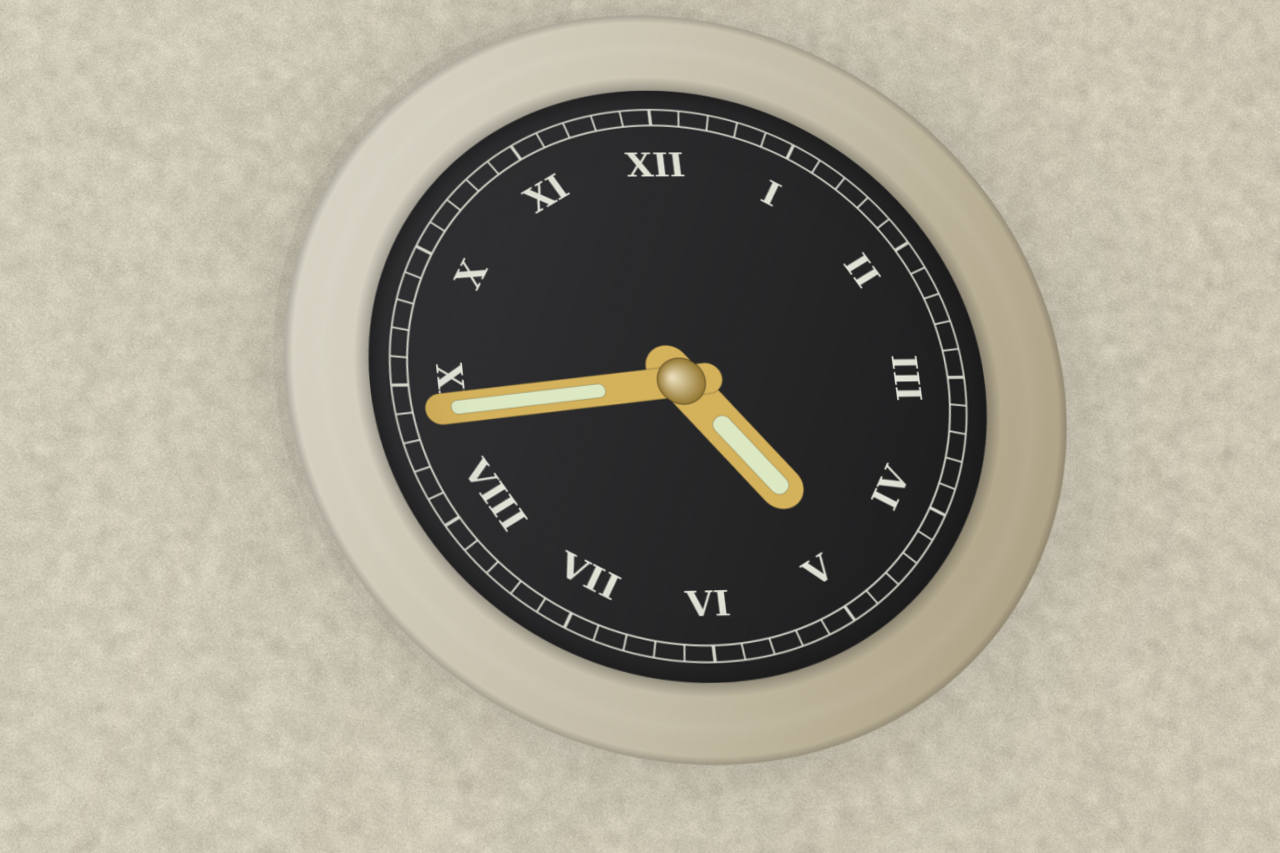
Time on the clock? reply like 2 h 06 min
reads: 4 h 44 min
